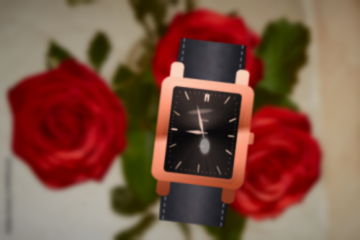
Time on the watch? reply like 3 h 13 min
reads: 8 h 57 min
